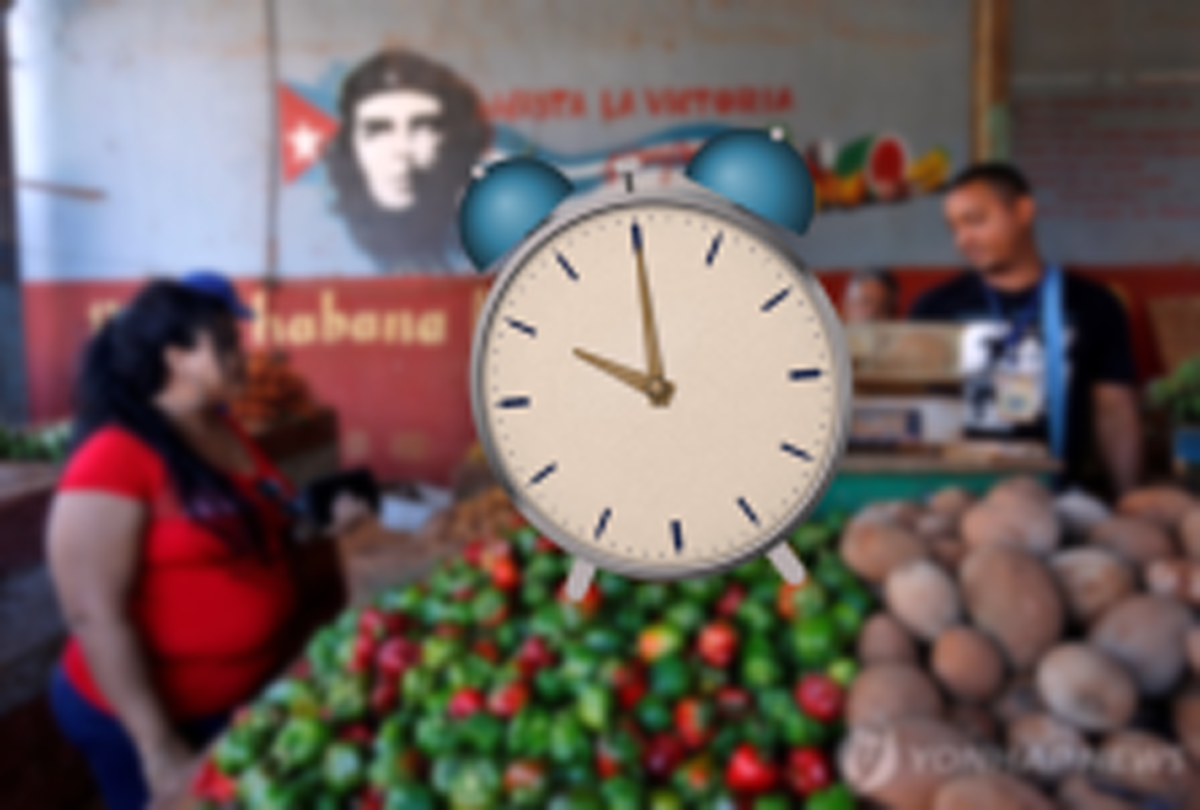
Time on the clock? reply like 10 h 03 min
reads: 10 h 00 min
